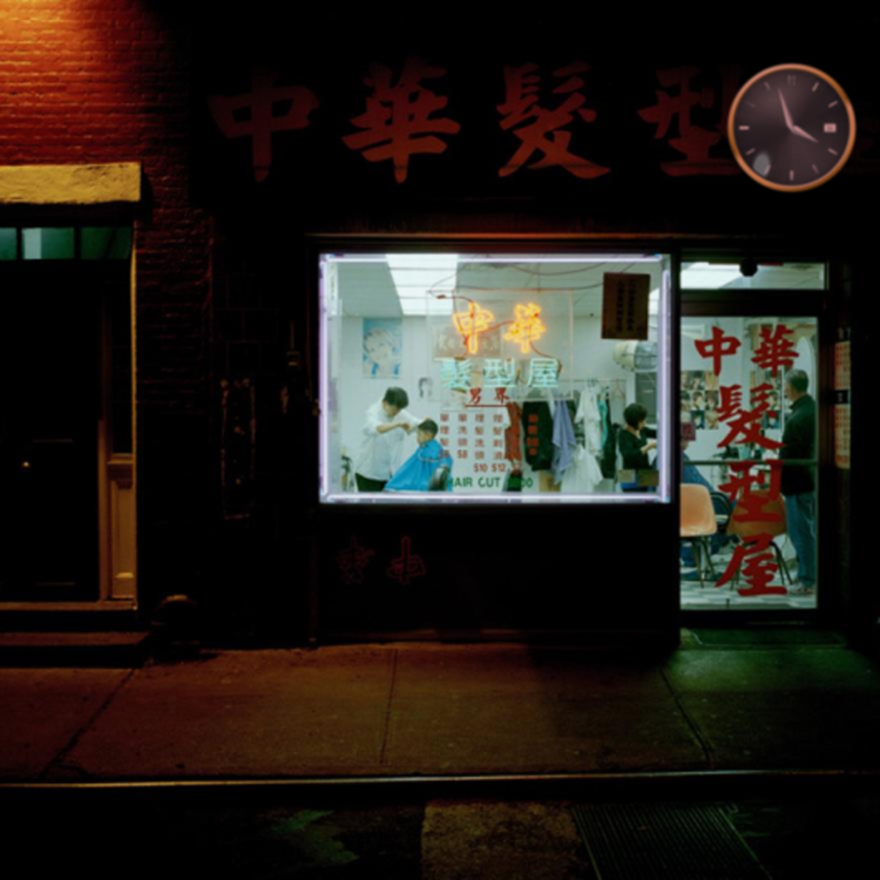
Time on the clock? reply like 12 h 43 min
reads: 3 h 57 min
